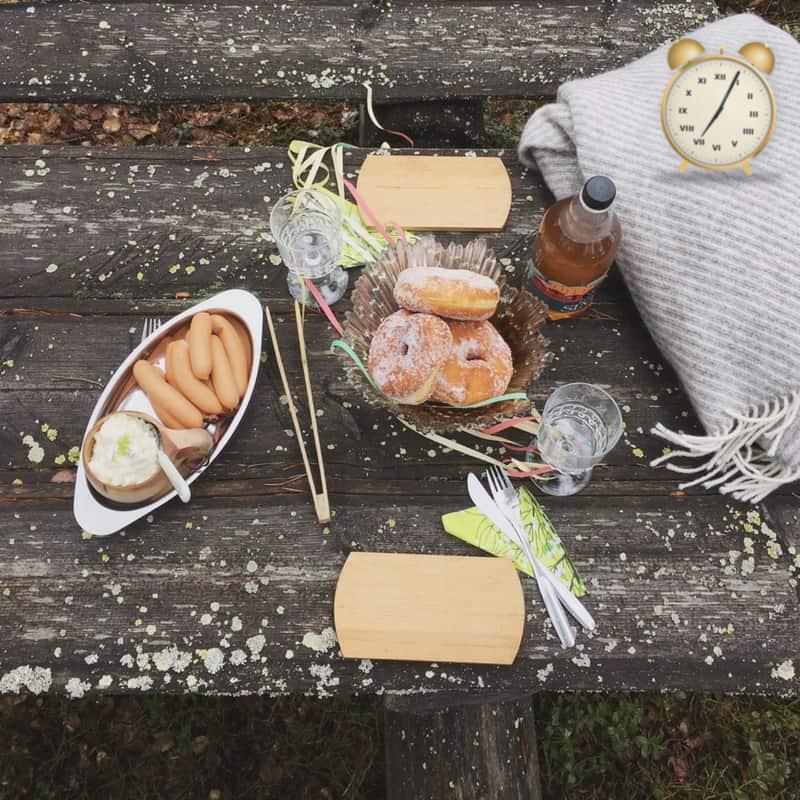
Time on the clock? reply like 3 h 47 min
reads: 7 h 04 min
